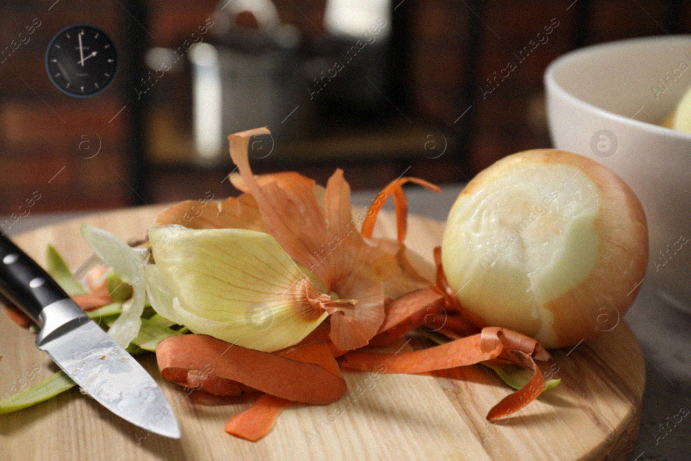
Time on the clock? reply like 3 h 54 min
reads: 1 h 59 min
